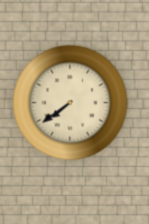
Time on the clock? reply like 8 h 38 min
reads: 7 h 39 min
